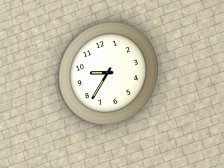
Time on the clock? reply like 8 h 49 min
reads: 9 h 38 min
